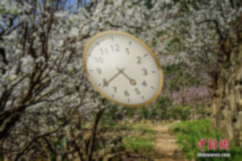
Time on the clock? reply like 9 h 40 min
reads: 4 h 39 min
